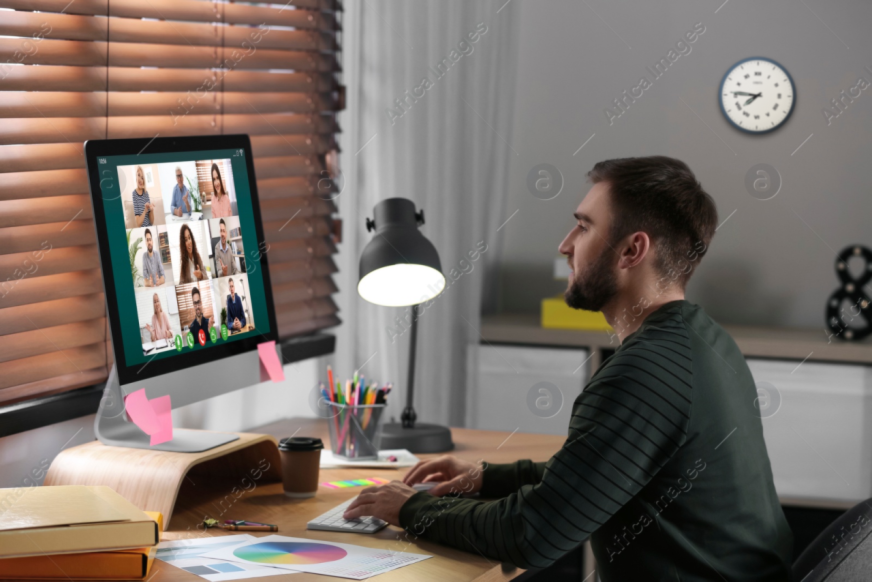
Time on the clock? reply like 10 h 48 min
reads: 7 h 46 min
